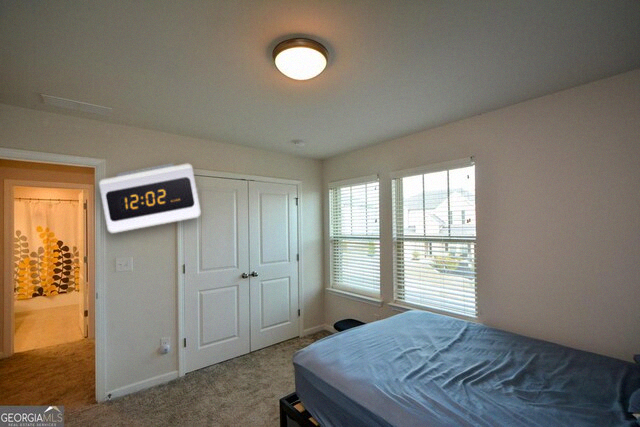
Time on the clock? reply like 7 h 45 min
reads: 12 h 02 min
